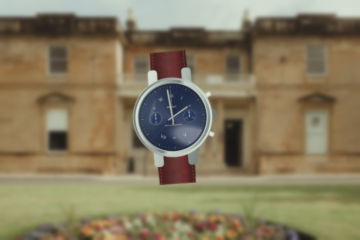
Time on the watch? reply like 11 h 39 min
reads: 1 h 59 min
